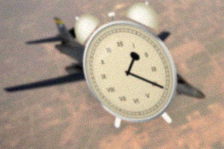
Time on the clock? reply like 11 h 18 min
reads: 1 h 20 min
